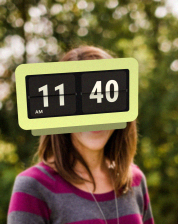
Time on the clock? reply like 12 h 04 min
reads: 11 h 40 min
